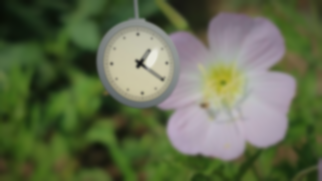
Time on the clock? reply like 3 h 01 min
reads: 1 h 21 min
